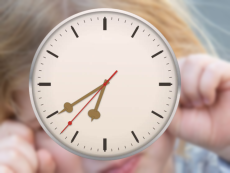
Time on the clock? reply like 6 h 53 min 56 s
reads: 6 h 39 min 37 s
